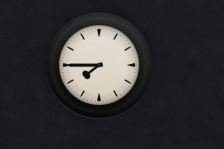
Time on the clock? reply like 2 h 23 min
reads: 7 h 45 min
